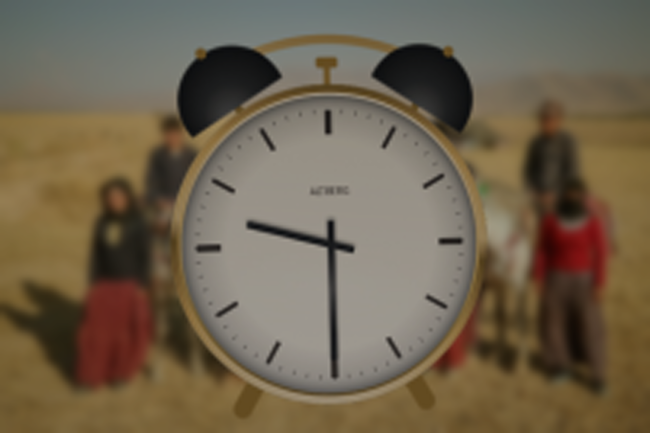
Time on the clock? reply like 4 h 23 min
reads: 9 h 30 min
